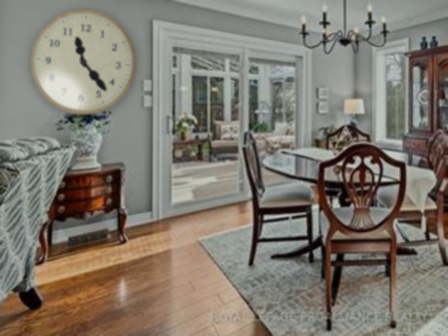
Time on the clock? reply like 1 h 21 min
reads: 11 h 23 min
